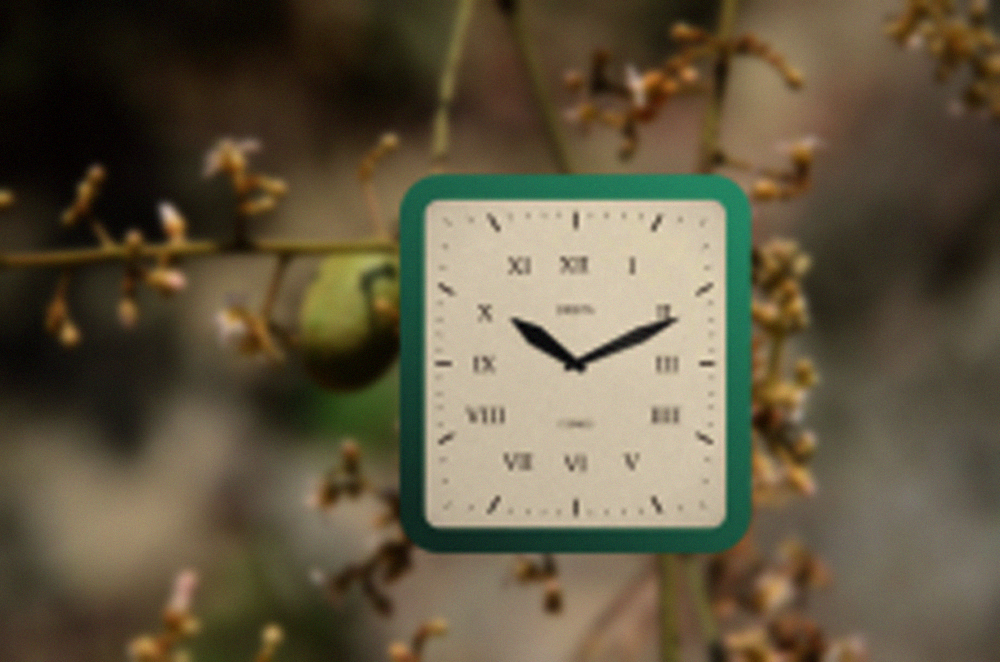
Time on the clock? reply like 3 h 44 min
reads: 10 h 11 min
